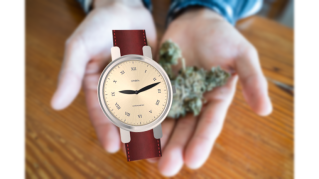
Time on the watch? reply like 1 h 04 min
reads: 9 h 12 min
